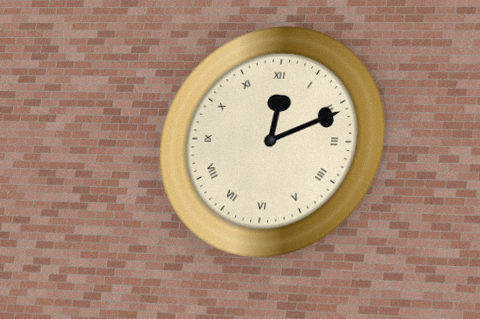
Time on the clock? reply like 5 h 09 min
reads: 12 h 11 min
